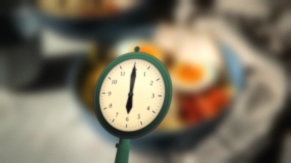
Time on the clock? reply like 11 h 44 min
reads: 6 h 00 min
